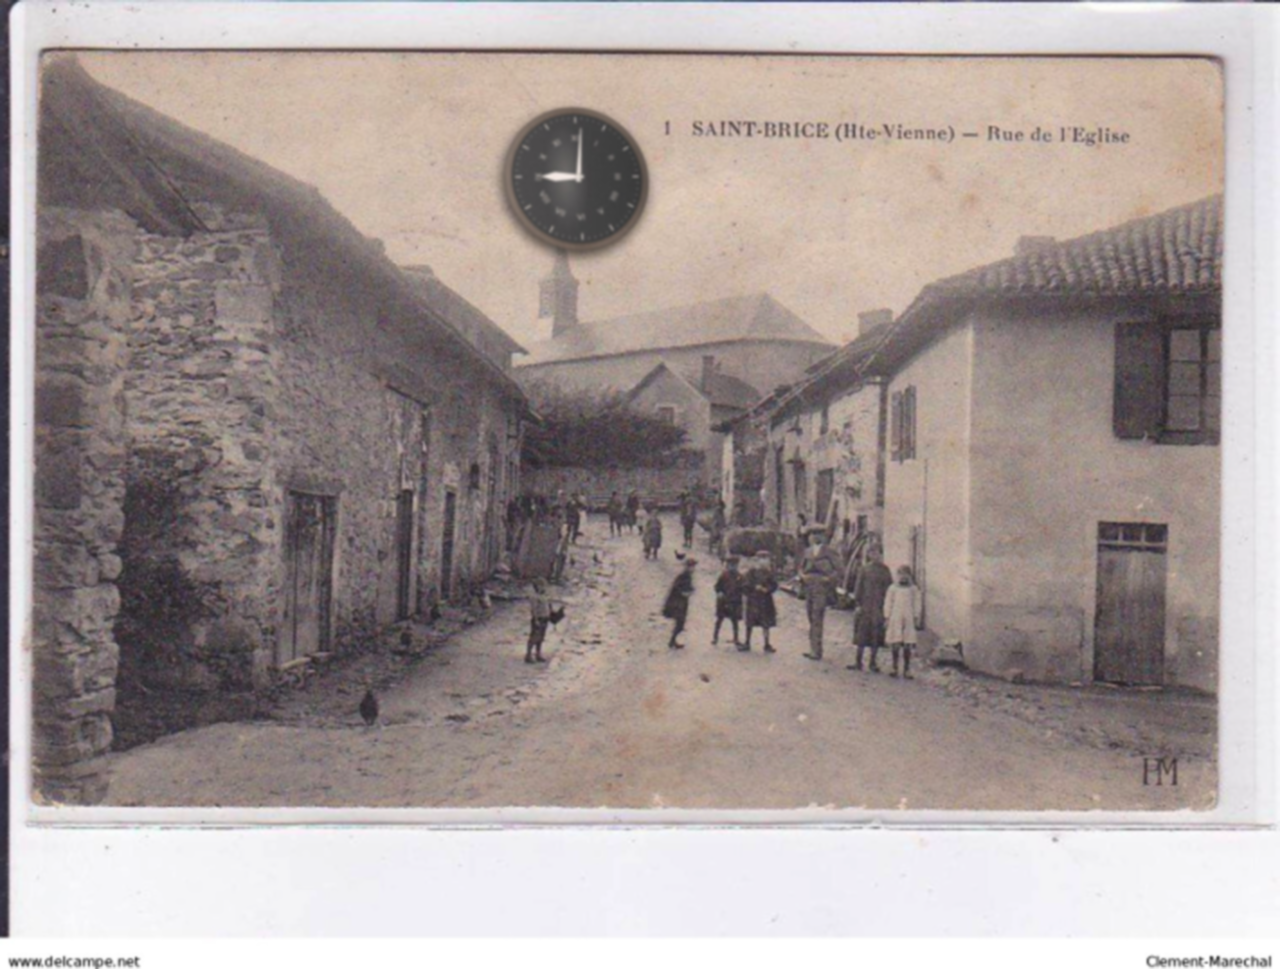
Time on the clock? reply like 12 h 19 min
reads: 9 h 01 min
